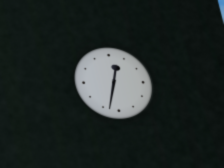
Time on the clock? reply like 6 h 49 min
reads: 12 h 33 min
